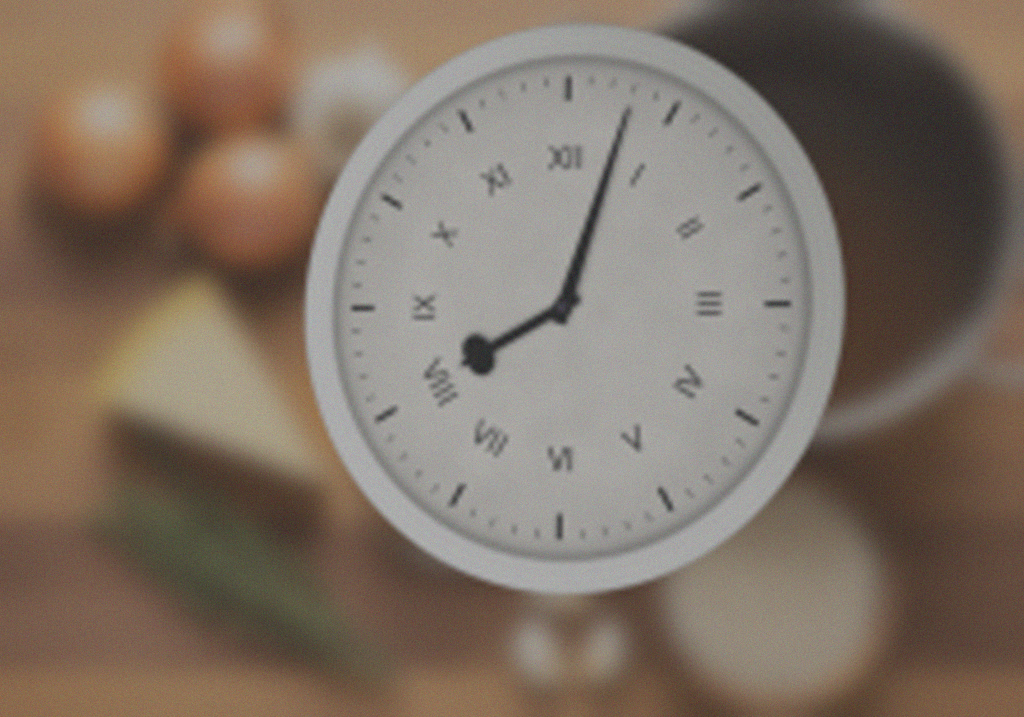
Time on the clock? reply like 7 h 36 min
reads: 8 h 03 min
